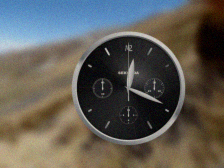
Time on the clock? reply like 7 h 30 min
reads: 12 h 19 min
